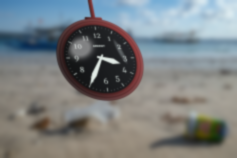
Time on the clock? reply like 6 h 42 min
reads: 3 h 35 min
